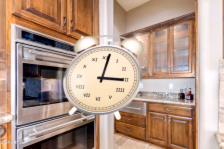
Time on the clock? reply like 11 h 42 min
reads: 3 h 01 min
